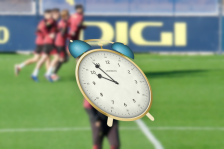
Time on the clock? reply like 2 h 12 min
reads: 9 h 54 min
